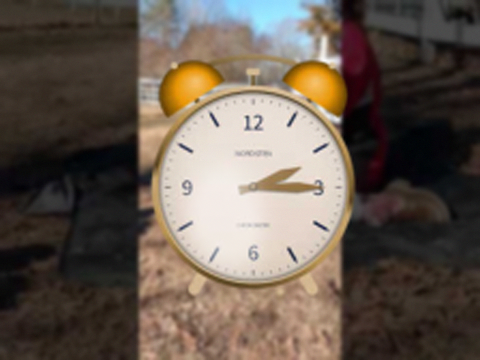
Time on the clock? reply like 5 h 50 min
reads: 2 h 15 min
